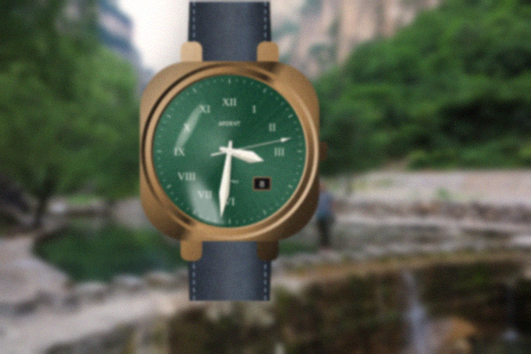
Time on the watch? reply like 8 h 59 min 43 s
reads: 3 h 31 min 13 s
